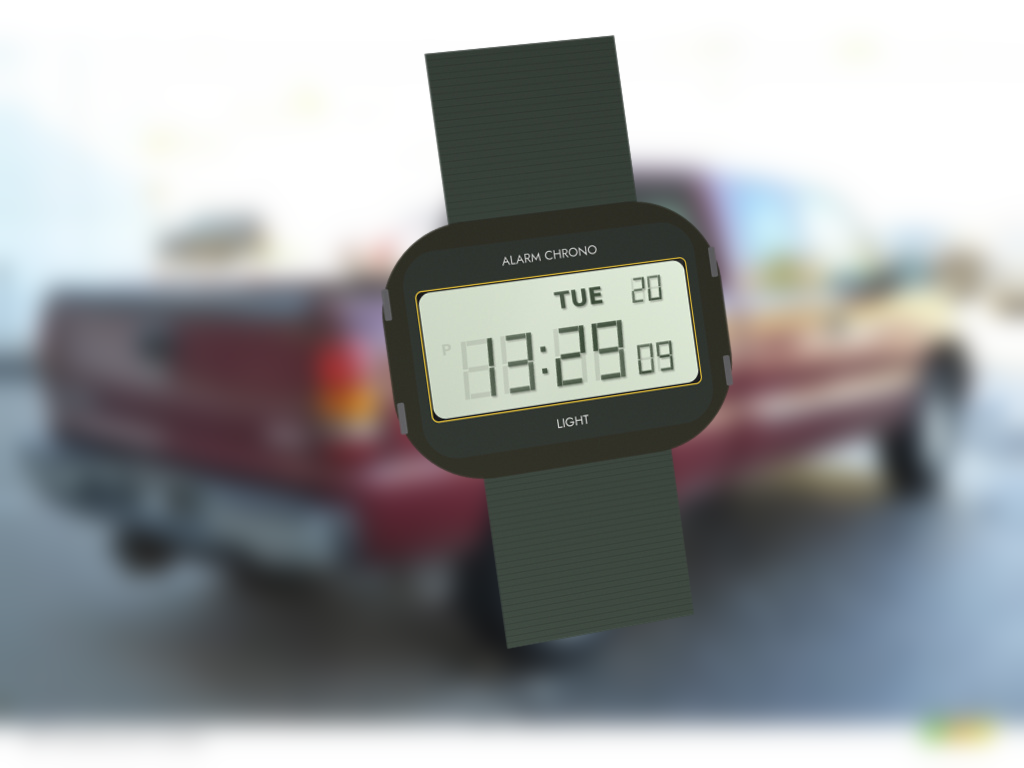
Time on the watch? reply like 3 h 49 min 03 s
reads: 13 h 29 min 09 s
